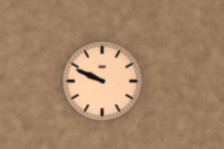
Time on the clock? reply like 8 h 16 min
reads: 9 h 49 min
